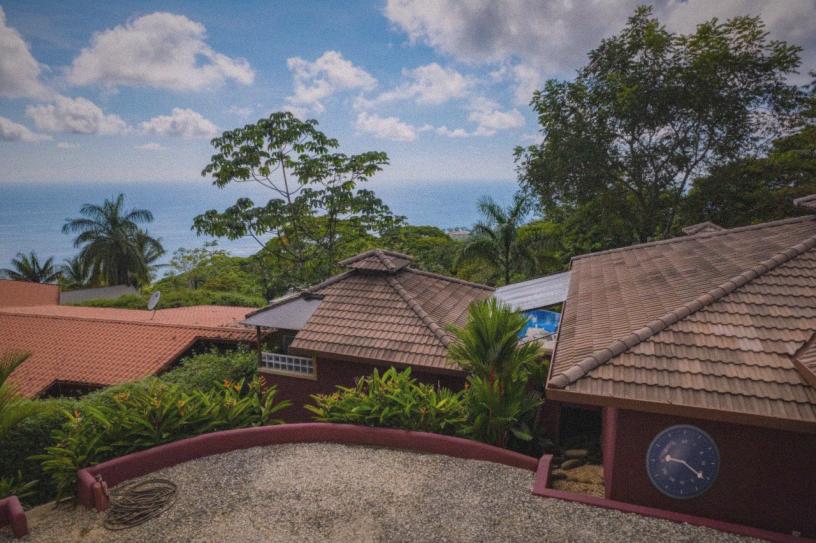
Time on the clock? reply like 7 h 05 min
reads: 9 h 21 min
